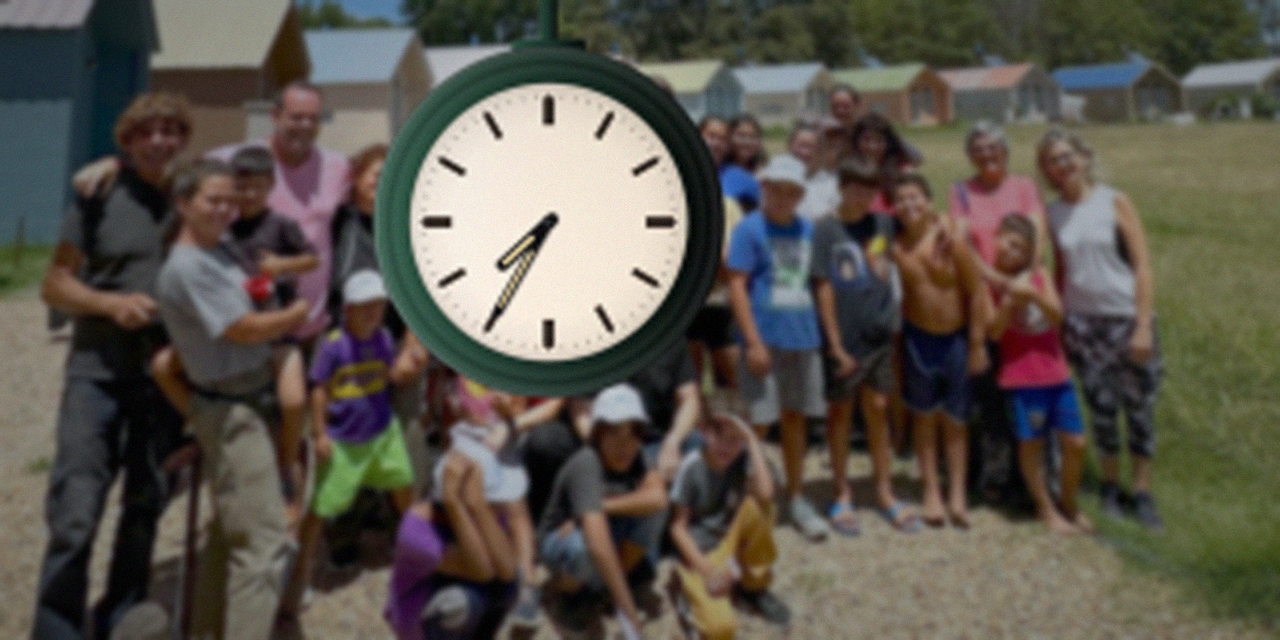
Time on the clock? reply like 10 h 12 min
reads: 7 h 35 min
